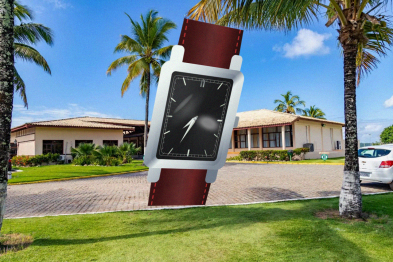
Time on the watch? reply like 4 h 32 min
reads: 7 h 34 min
